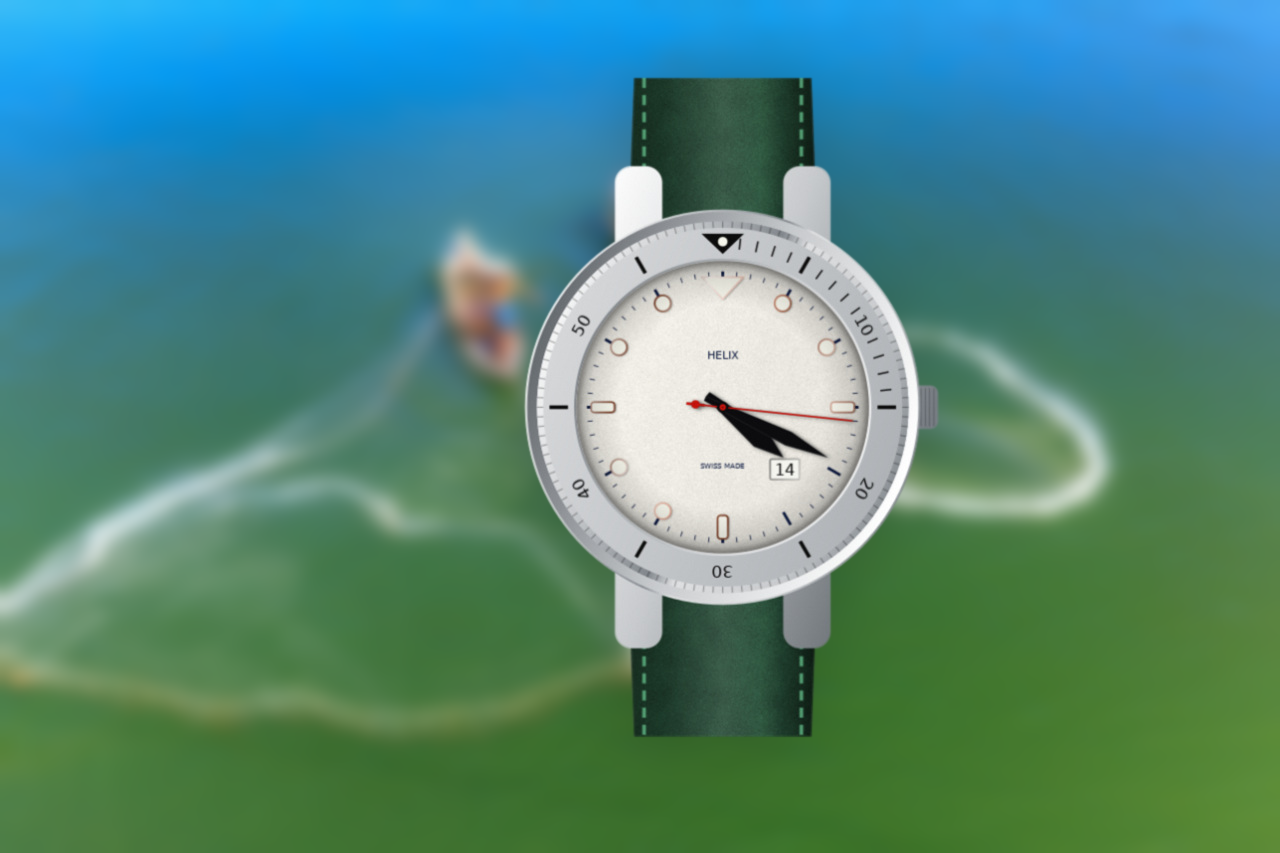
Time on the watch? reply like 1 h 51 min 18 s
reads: 4 h 19 min 16 s
